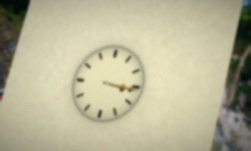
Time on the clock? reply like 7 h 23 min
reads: 3 h 16 min
